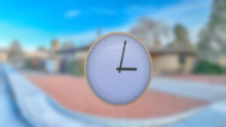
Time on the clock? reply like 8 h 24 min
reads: 3 h 02 min
